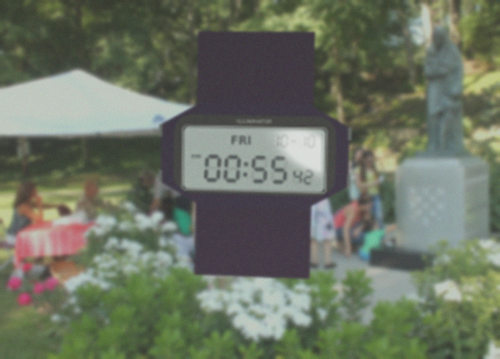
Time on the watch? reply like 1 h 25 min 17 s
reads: 0 h 55 min 42 s
